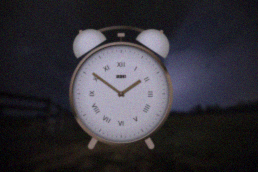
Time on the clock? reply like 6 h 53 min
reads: 1 h 51 min
